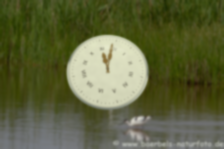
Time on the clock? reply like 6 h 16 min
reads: 10 h 59 min
